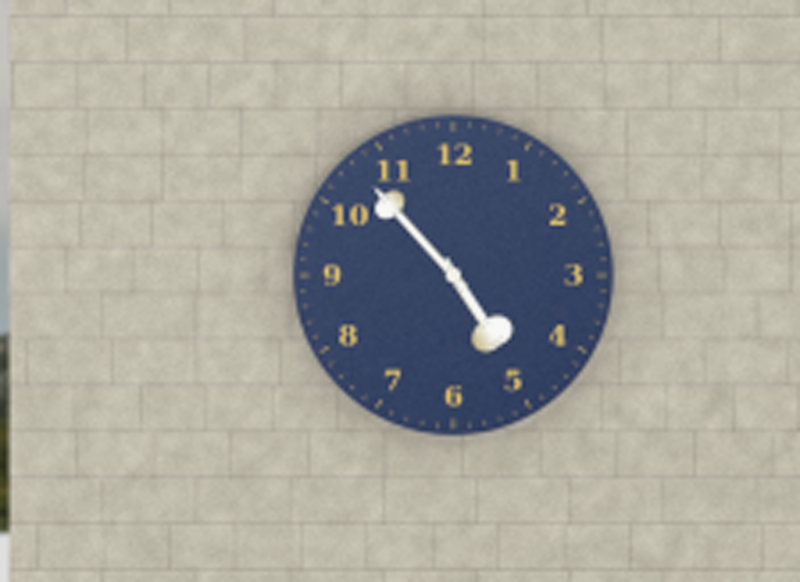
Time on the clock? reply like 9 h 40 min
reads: 4 h 53 min
